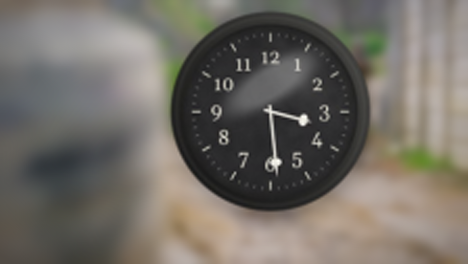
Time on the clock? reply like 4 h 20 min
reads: 3 h 29 min
